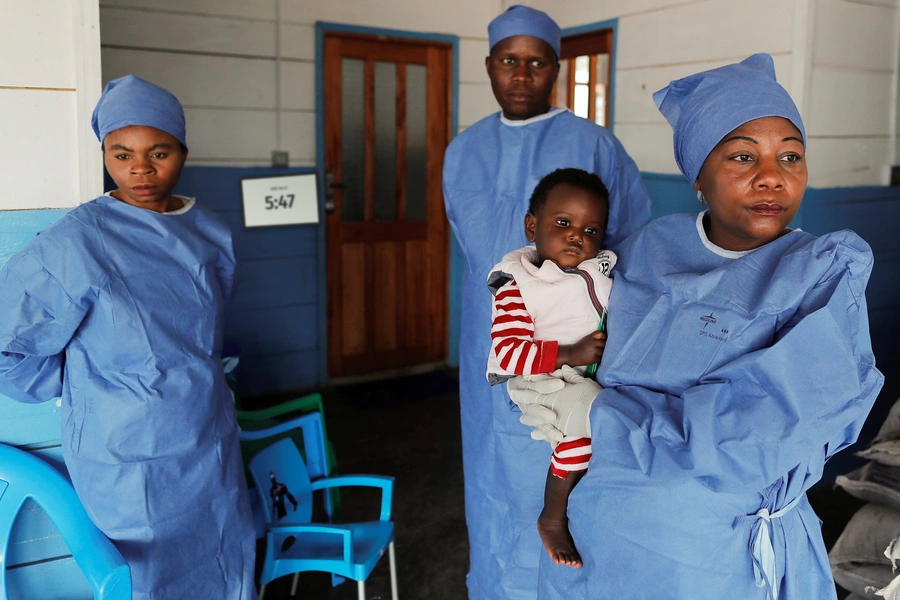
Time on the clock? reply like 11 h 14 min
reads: 5 h 47 min
